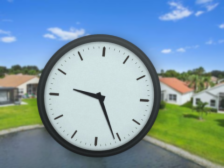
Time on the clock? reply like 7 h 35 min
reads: 9 h 26 min
